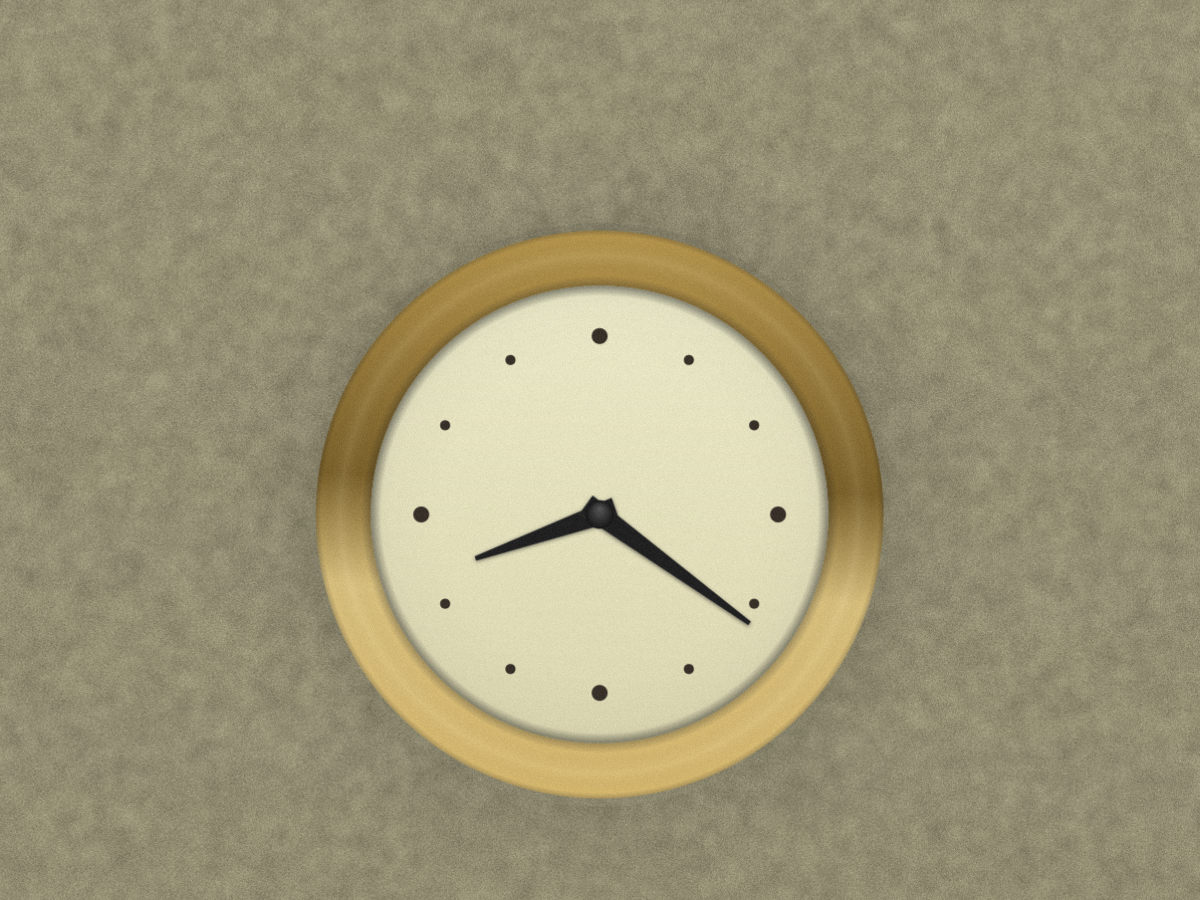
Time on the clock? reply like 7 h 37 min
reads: 8 h 21 min
